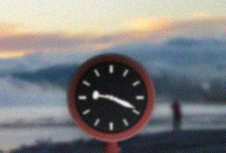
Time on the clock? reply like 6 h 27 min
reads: 9 h 19 min
